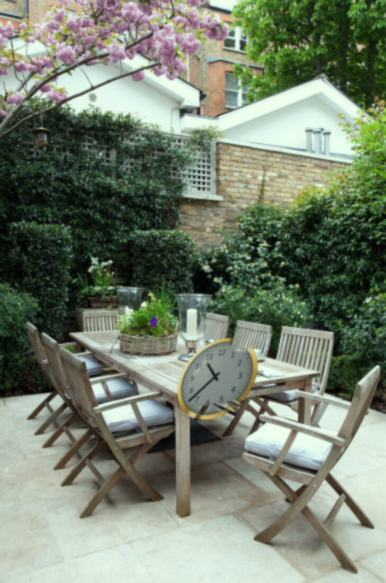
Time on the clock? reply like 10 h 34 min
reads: 10 h 37 min
